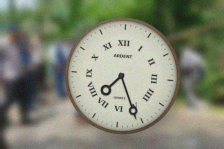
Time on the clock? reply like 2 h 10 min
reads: 7 h 26 min
